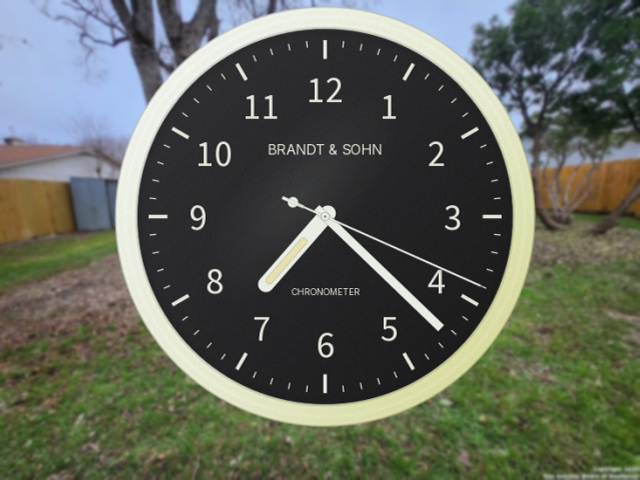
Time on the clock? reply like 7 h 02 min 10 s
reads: 7 h 22 min 19 s
